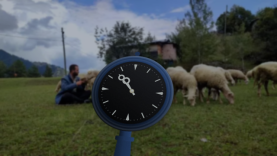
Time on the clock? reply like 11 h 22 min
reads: 10 h 53 min
